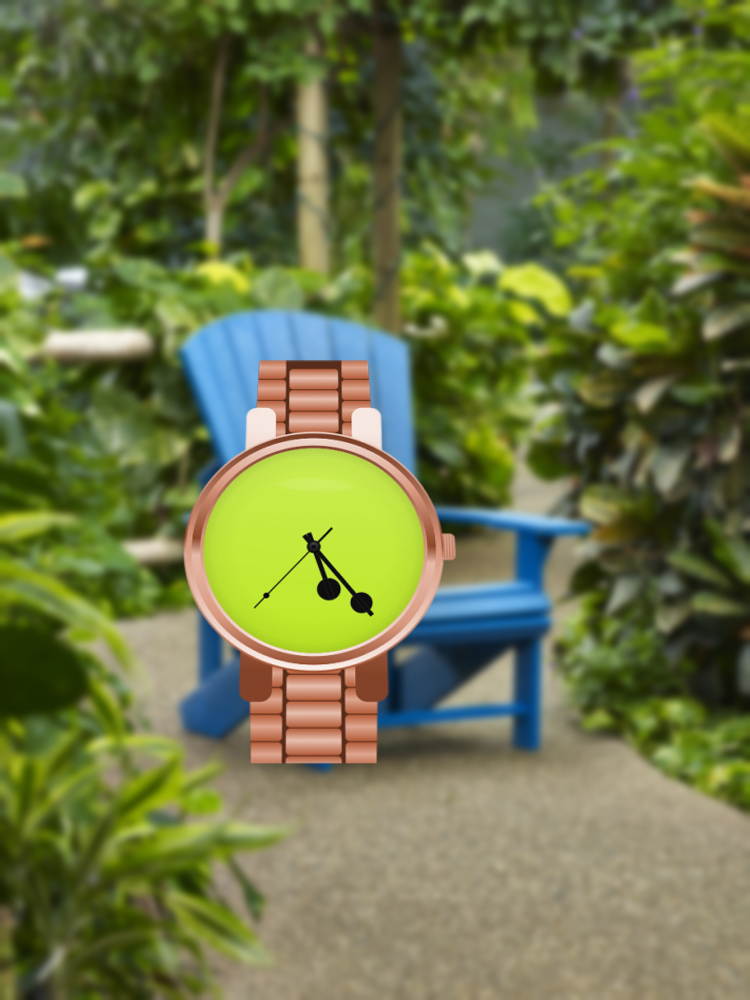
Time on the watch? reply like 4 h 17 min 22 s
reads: 5 h 23 min 37 s
